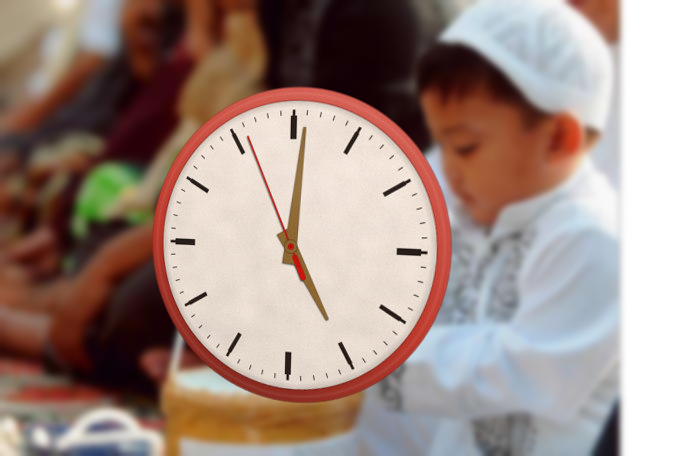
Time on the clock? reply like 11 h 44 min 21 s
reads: 5 h 00 min 56 s
